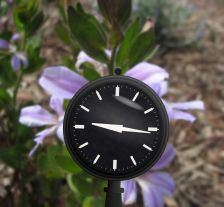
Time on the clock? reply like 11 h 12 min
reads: 9 h 16 min
